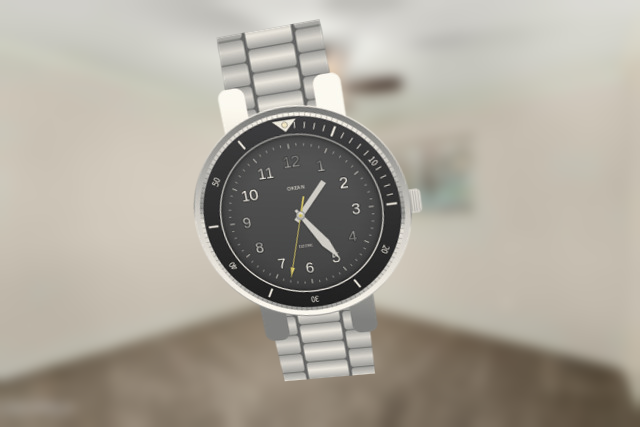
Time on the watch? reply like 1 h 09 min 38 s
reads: 1 h 24 min 33 s
